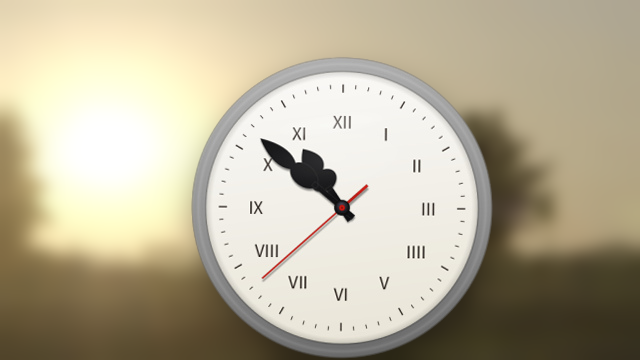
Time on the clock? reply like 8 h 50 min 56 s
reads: 10 h 51 min 38 s
